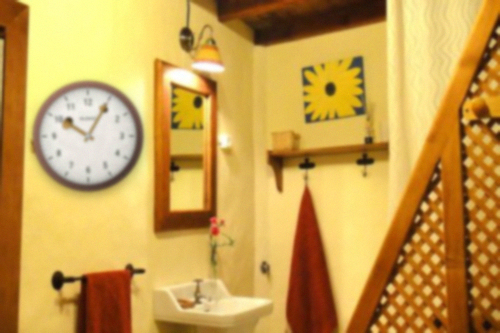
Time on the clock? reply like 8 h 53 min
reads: 10 h 05 min
